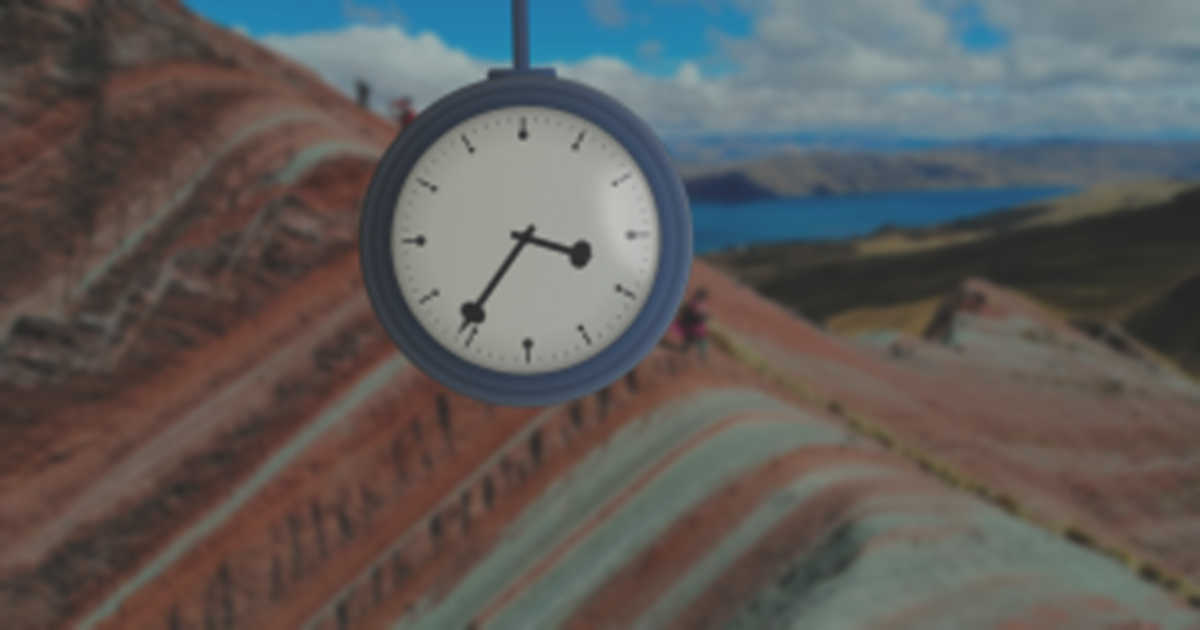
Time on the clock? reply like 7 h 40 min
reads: 3 h 36 min
